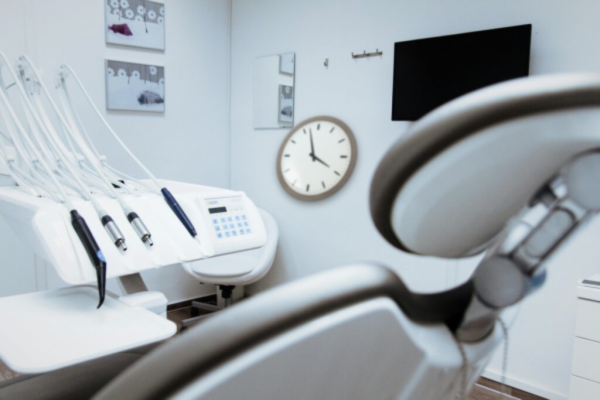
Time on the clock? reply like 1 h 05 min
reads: 3 h 57 min
